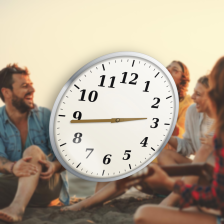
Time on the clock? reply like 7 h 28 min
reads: 2 h 44 min
